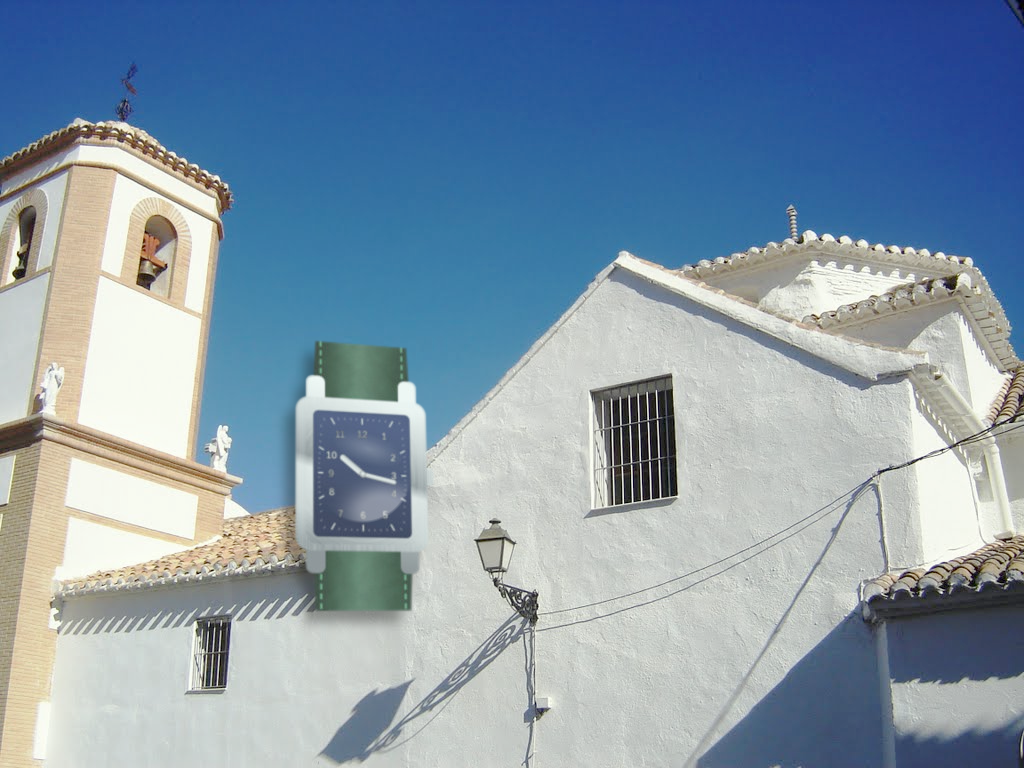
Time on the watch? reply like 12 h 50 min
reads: 10 h 17 min
